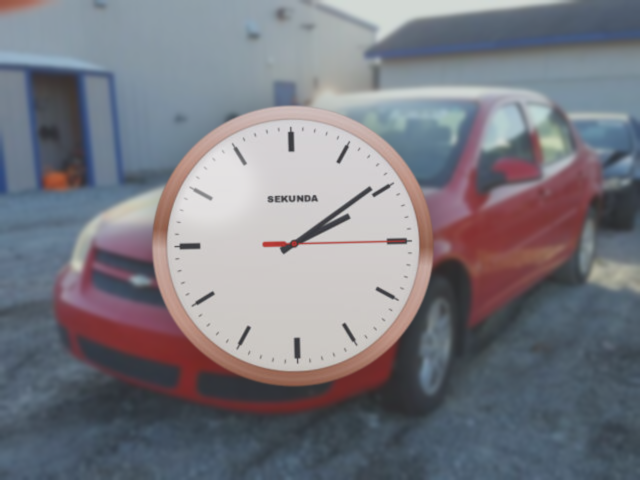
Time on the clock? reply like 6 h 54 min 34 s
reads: 2 h 09 min 15 s
